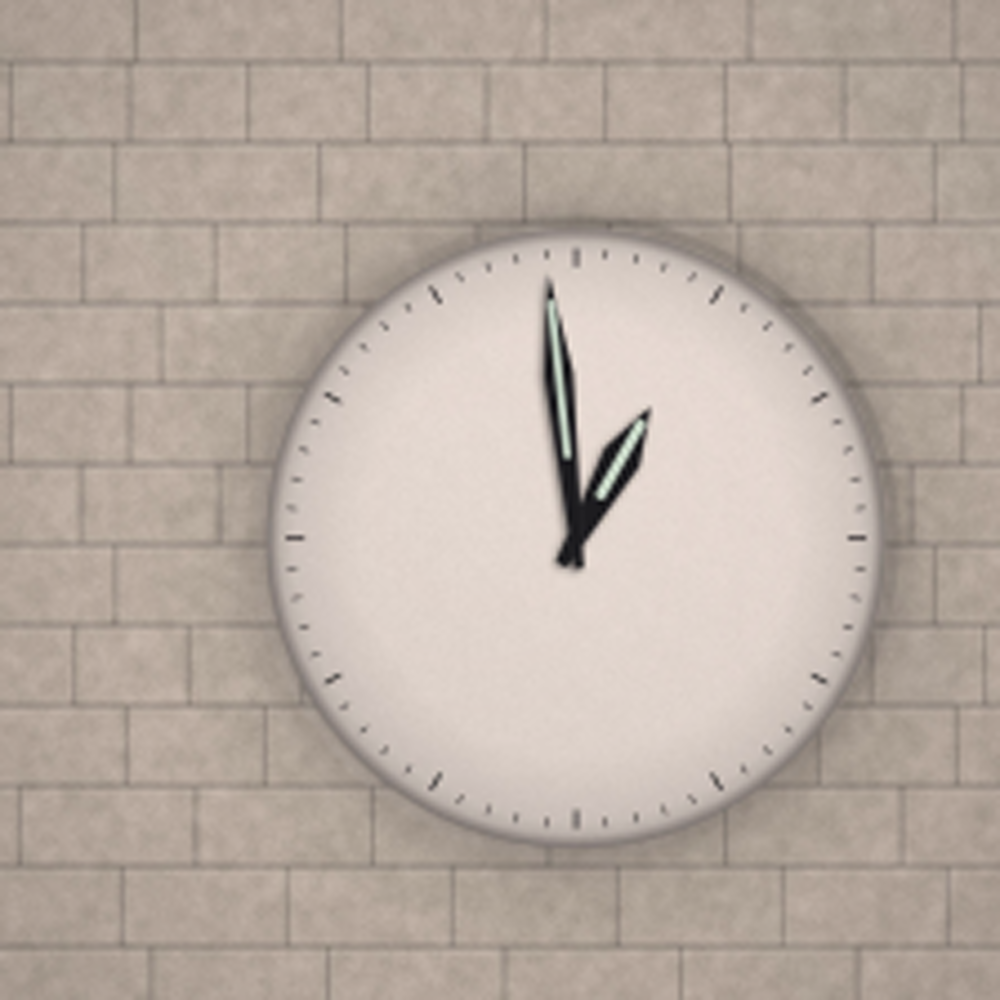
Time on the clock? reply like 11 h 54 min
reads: 12 h 59 min
